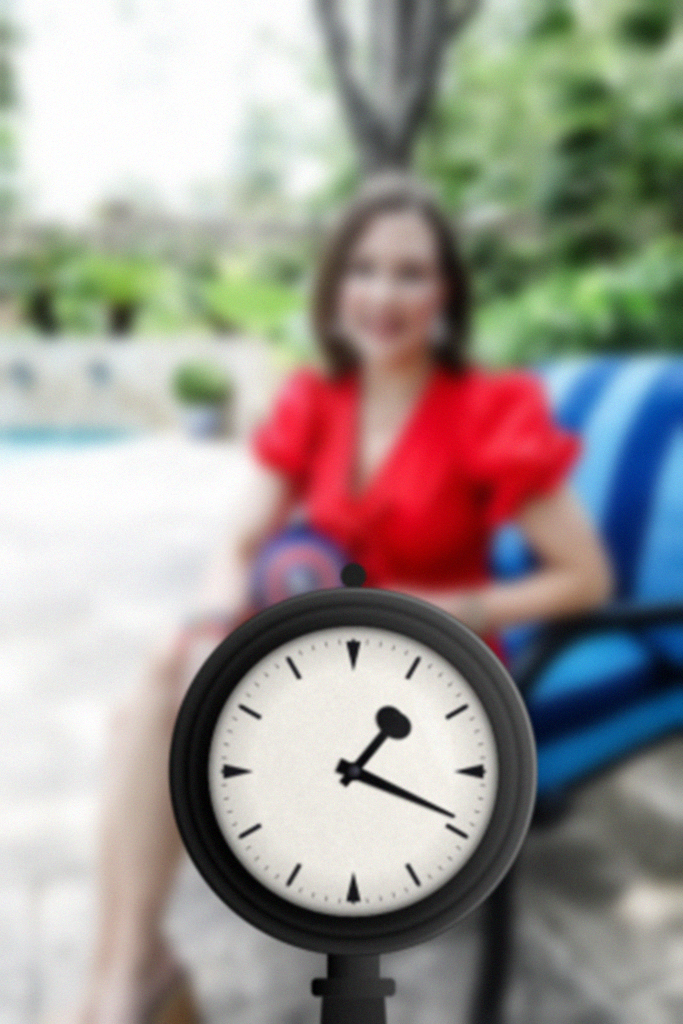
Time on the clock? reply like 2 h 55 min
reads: 1 h 19 min
